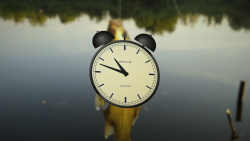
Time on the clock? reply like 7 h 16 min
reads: 10 h 48 min
